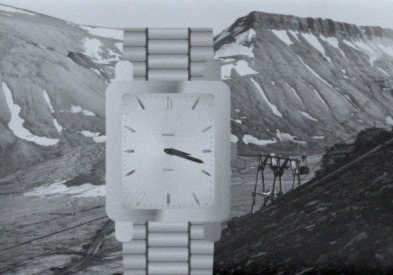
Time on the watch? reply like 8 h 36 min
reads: 3 h 18 min
